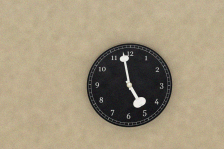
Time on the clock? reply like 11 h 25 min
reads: 4 h 58 min
